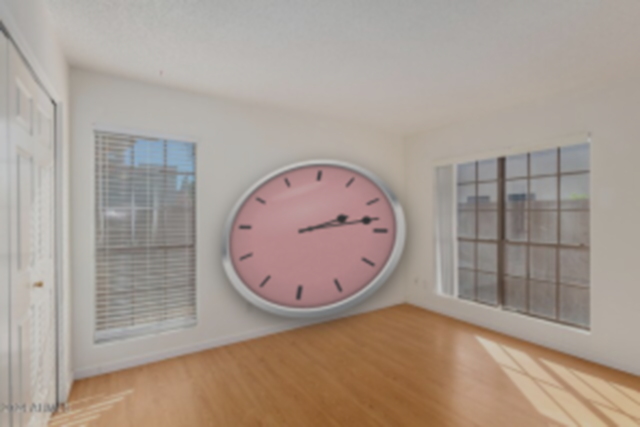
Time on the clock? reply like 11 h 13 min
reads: 2 h 13 min
